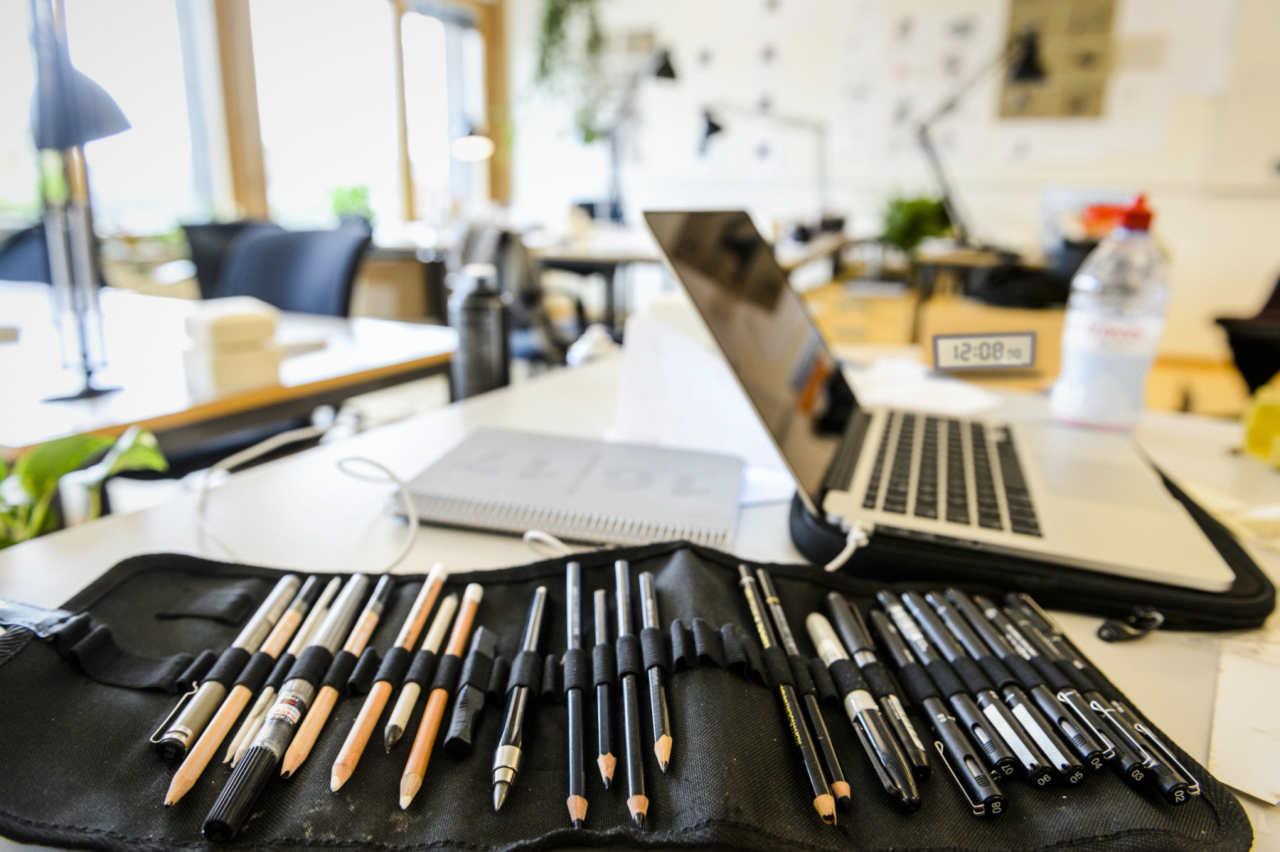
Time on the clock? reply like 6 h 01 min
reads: 12 h 08 min
